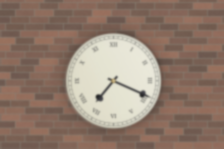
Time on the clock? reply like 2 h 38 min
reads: 7 h 19 min
